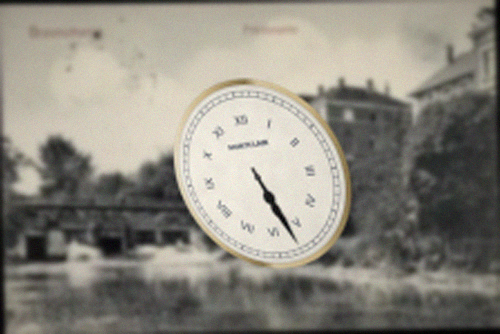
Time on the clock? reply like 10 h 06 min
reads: 5 h 27 min
